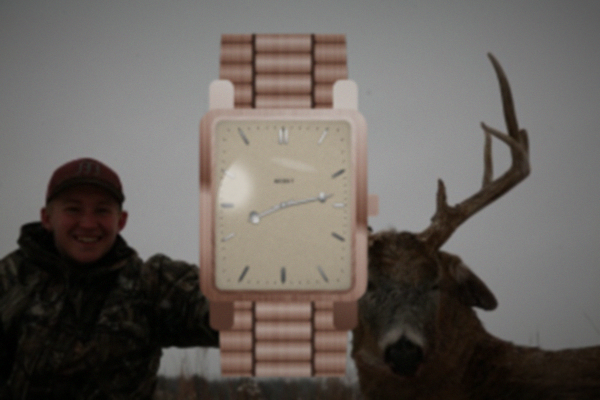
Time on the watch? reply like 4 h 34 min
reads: 8 h 13 min
